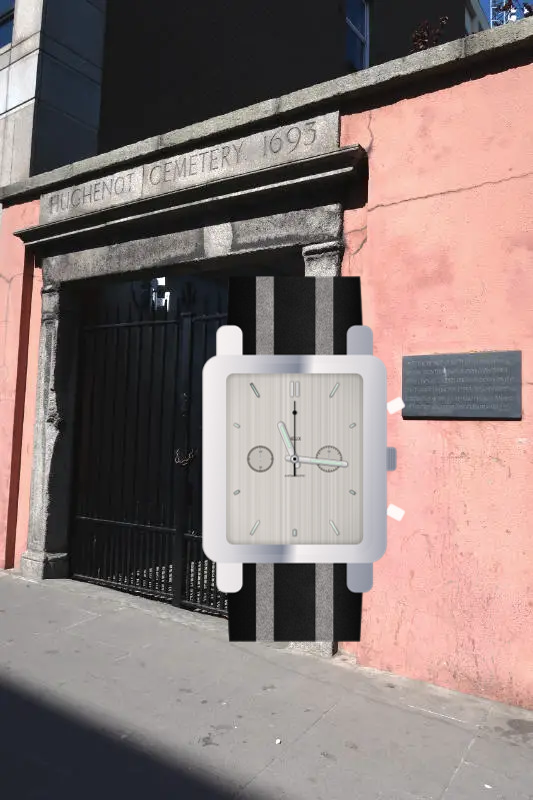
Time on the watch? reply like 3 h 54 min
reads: 11 h 16 min
